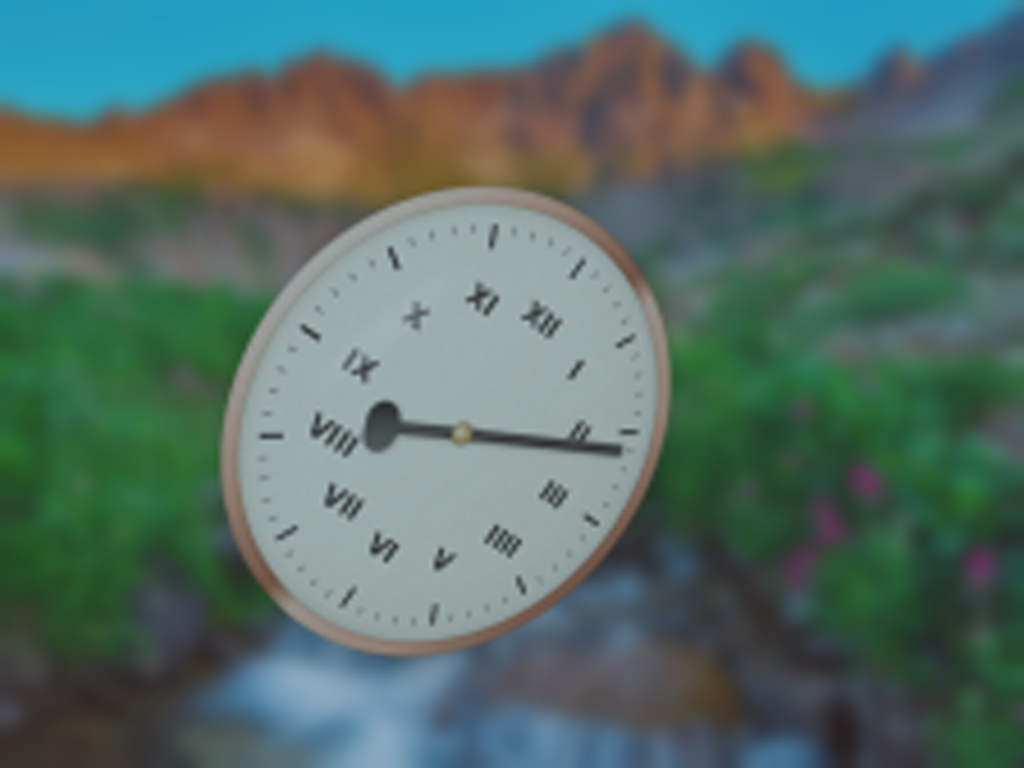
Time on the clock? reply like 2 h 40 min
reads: 8 h 11 min
